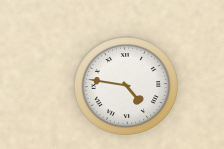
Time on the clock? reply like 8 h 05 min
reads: 4 h 47 min
